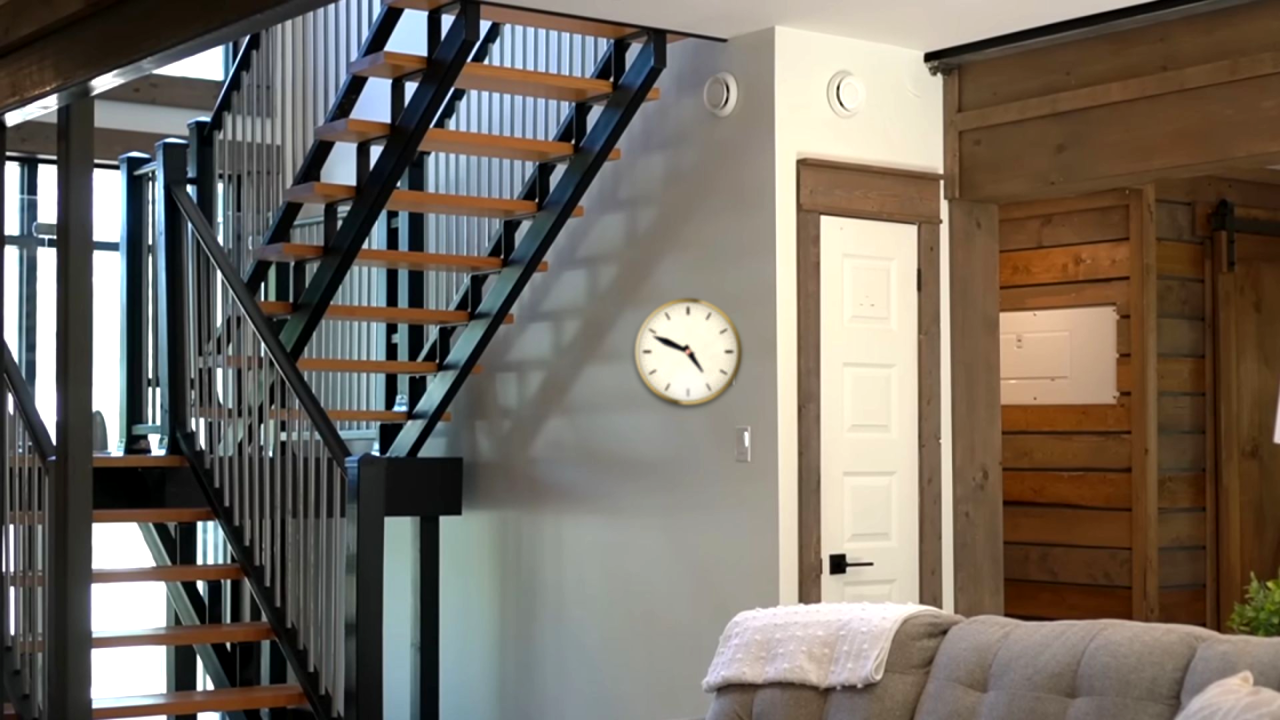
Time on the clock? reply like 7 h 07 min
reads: 4 h 49 min
